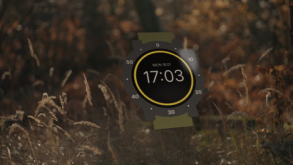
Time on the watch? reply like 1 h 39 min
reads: 17 h 03 min
